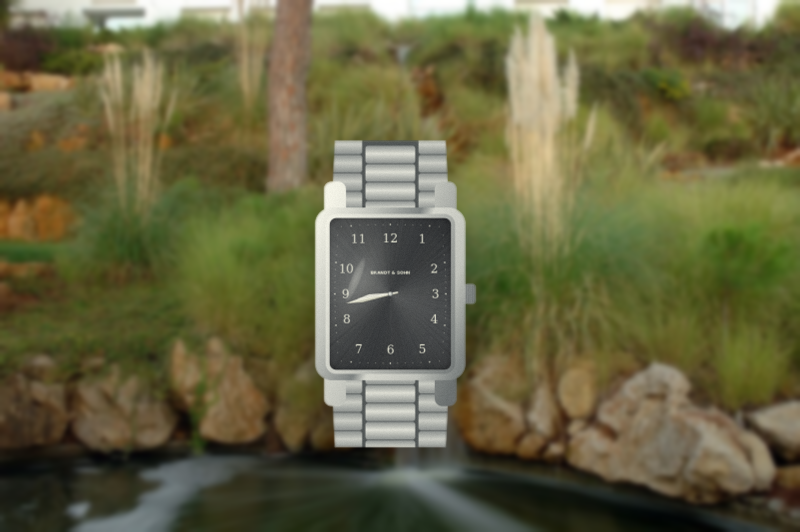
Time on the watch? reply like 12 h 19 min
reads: 8 h 43 min
